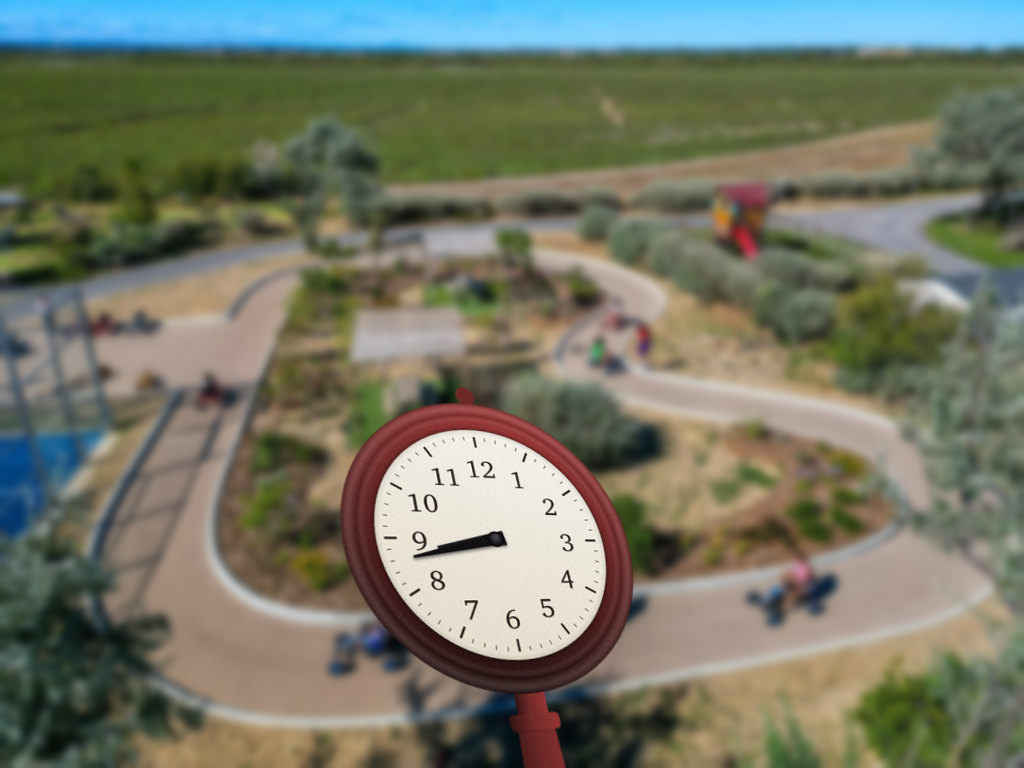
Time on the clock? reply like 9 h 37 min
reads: 8 h 43 min
